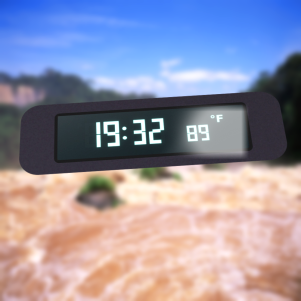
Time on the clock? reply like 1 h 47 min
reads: 19 h 32 min
